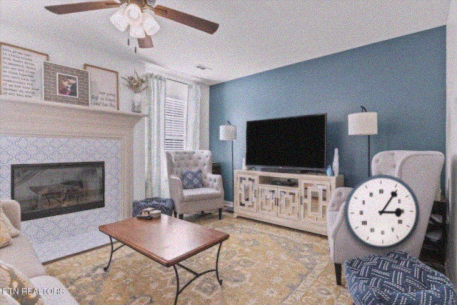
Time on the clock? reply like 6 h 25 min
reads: 3 h 06 min
